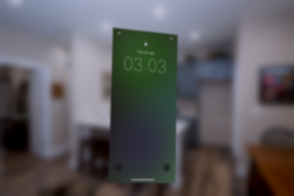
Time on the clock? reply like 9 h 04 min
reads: 3 h 03 min
